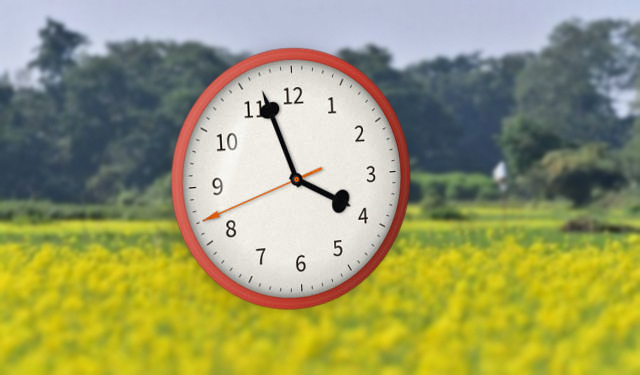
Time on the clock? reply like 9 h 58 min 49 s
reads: 3 h 56 min 42 s
